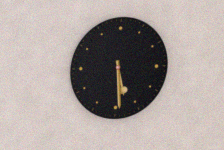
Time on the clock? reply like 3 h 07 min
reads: 5 h 29 min
